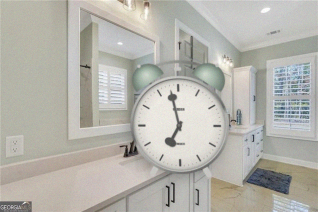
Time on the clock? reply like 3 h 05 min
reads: 6 h 58 min
